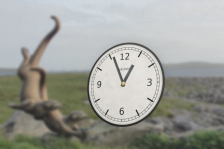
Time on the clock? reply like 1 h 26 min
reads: 12 h 56 min
